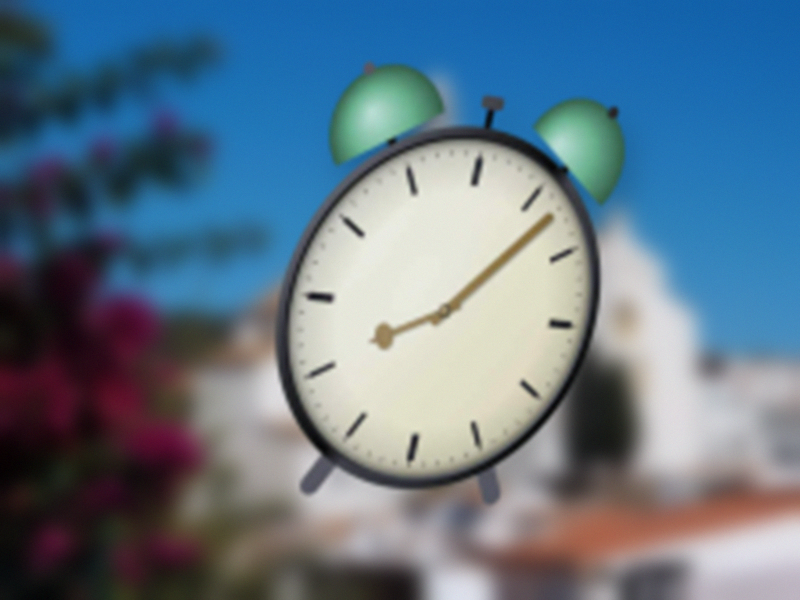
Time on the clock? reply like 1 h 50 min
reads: 8 h 07 min
